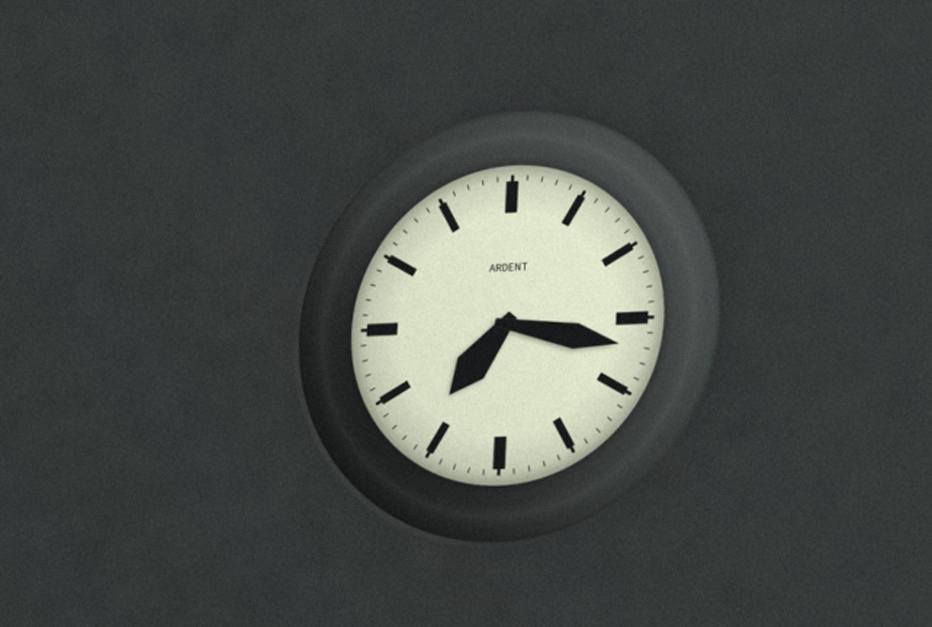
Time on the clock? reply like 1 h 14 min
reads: 7 h 17 min
